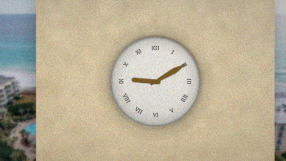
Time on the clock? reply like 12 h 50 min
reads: 9 h 10 min
